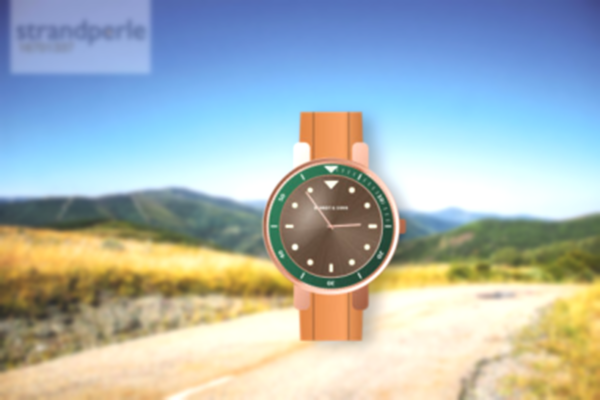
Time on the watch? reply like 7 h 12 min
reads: 2 h 54 min
